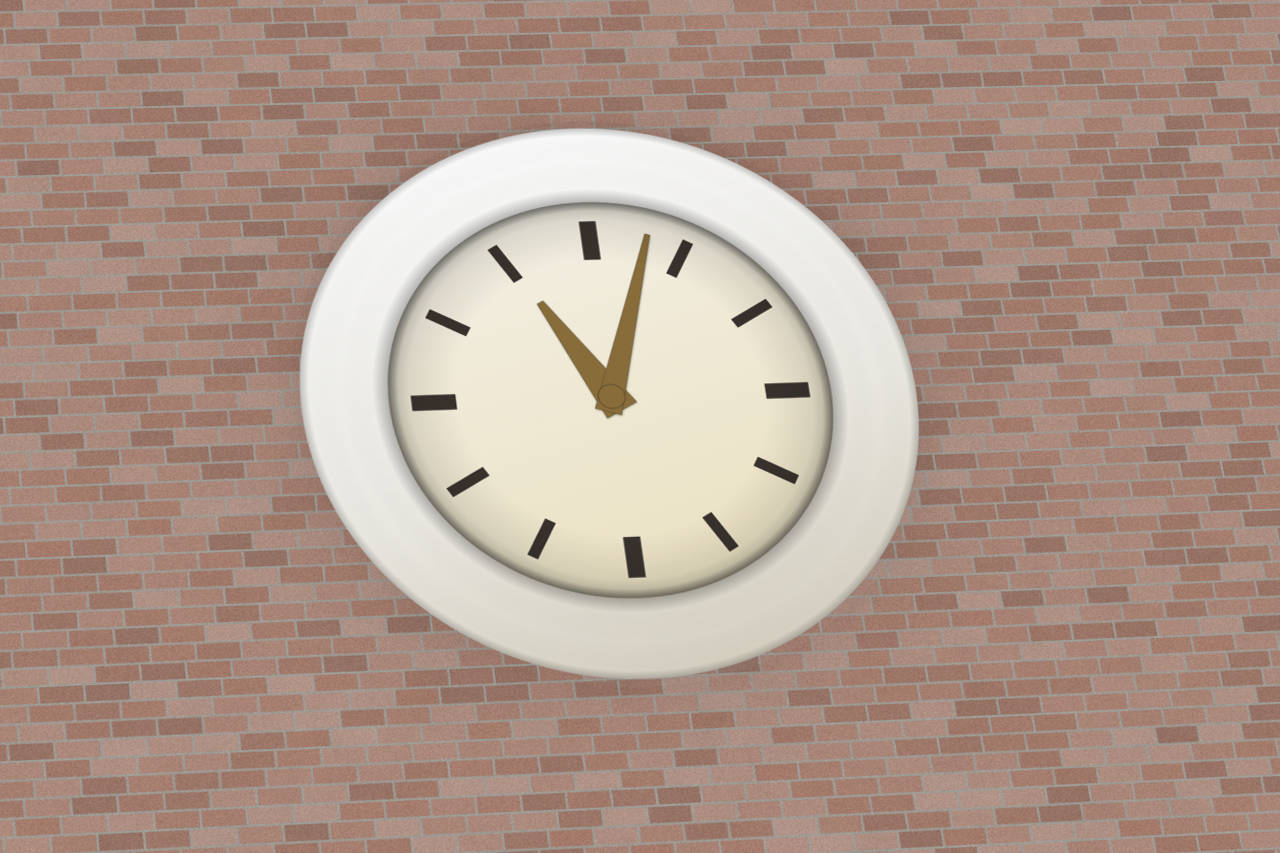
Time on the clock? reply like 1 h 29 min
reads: 11 h 03 min
